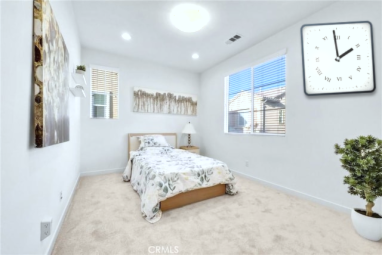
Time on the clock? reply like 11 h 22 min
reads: 1 h 59 min
